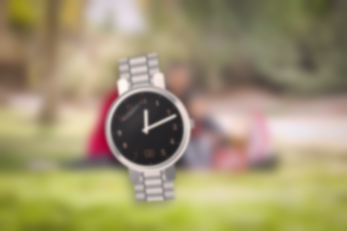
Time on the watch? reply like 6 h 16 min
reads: 12 h 12 min
